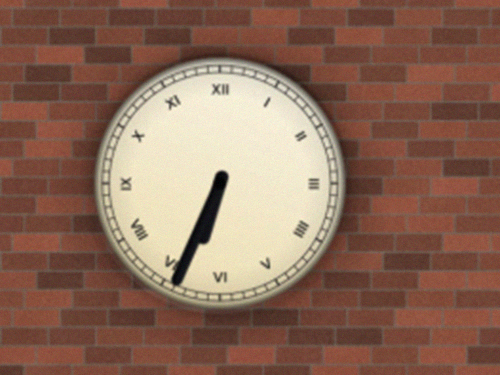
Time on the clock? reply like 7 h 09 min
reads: 6 h 34 min
